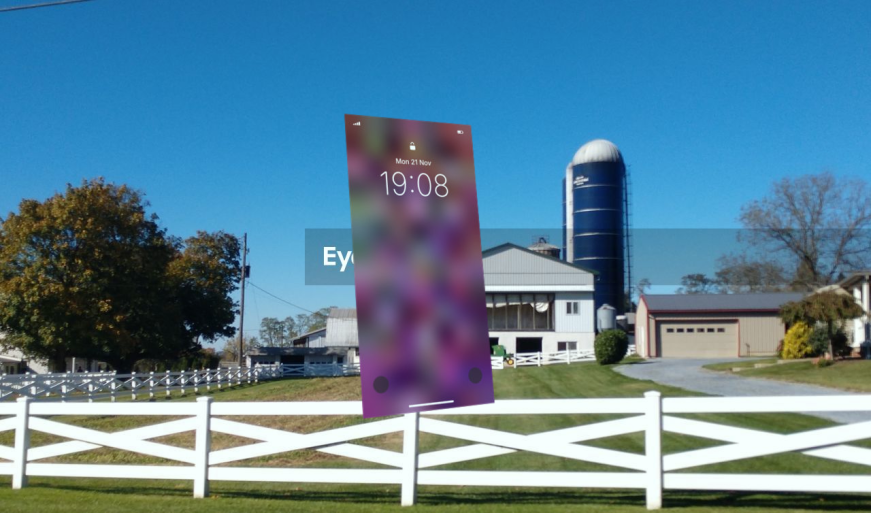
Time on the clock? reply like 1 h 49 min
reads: 19 h 08 min
